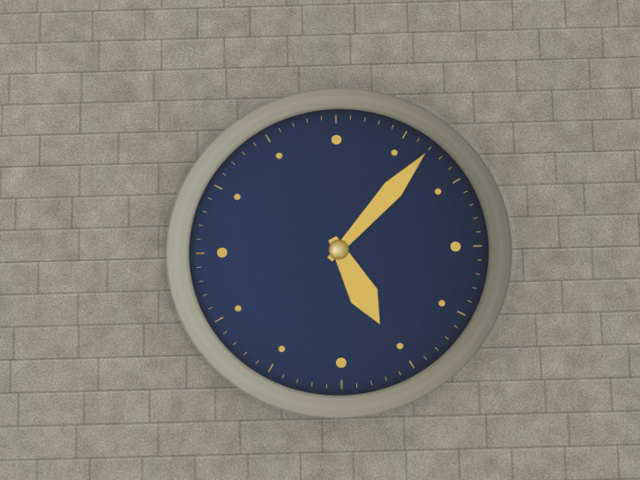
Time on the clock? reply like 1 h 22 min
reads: 5 h 07 min
